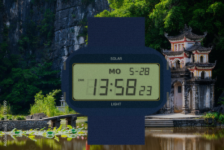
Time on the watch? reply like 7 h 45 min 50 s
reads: 13 h 58 min 23 s
